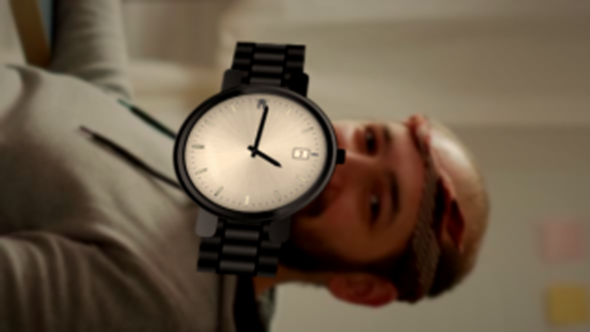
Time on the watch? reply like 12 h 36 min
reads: 4 h 01 min
